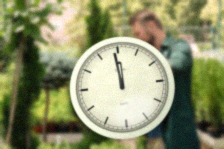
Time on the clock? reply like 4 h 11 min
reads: 11 h 59 min
